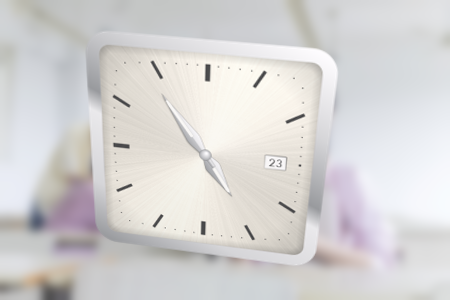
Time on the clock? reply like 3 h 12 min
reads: 4 h 54 min
